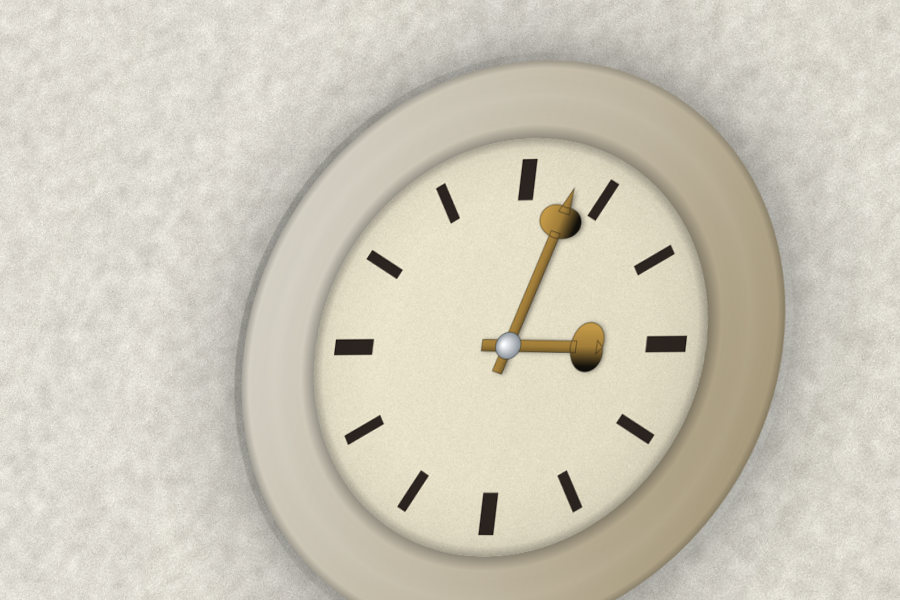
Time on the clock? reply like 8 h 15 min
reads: 3 h 03 min
